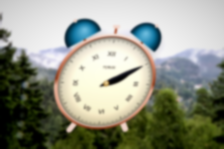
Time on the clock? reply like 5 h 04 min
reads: 2 h 10 min
